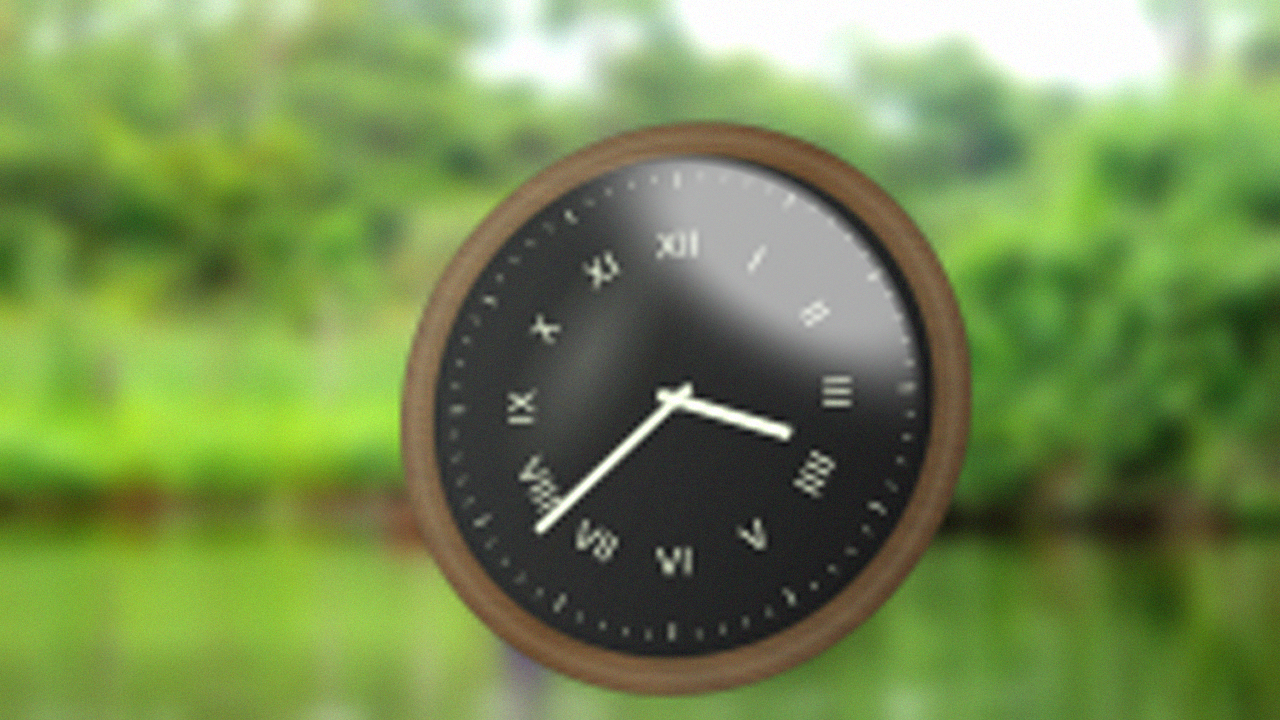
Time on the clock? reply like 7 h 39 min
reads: 3 h 38 min
